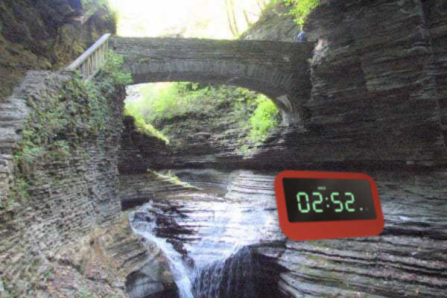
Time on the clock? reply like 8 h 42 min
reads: 2 h 52 min
